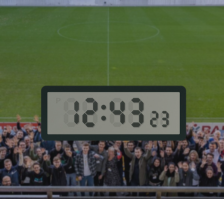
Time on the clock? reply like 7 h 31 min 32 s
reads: 12 h 43 min 23 s
